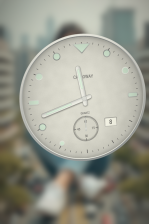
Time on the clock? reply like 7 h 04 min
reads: 11 h 42 min
